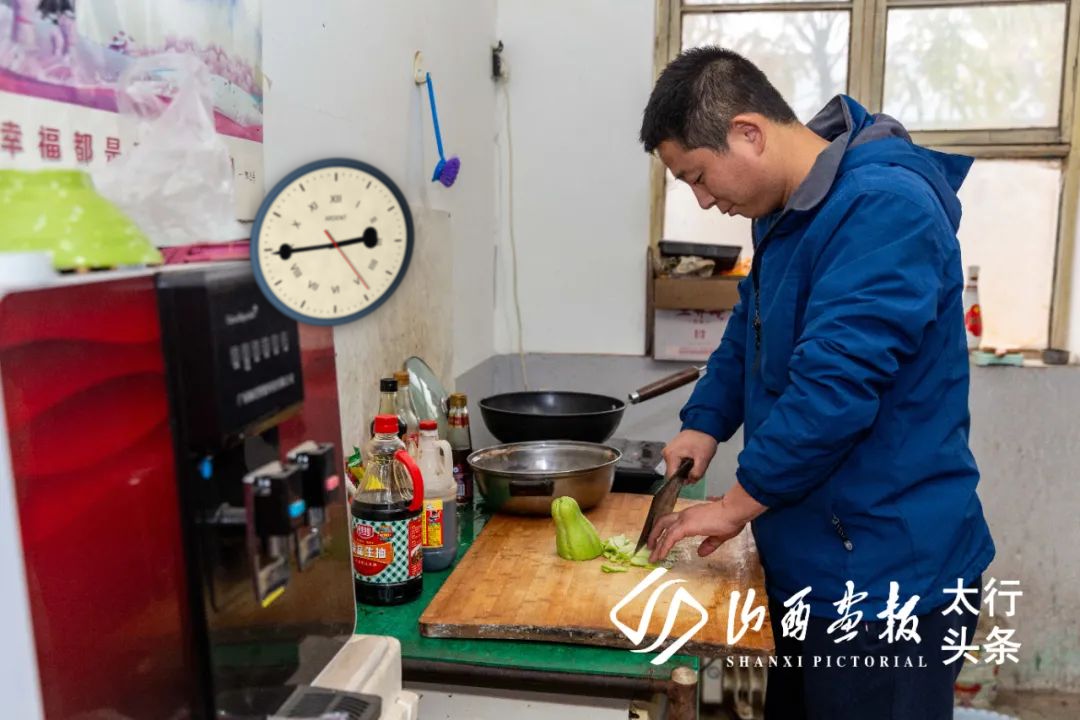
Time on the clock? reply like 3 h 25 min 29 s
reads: 2 h 44 min 24 s
